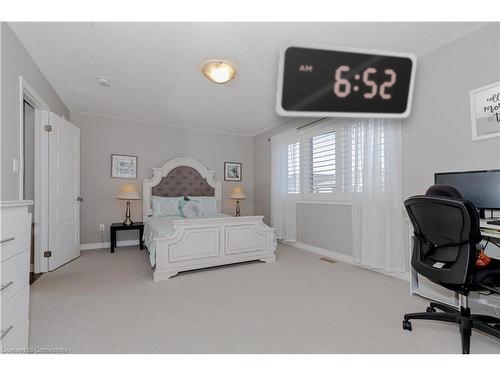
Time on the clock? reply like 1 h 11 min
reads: 6 h 52 min
